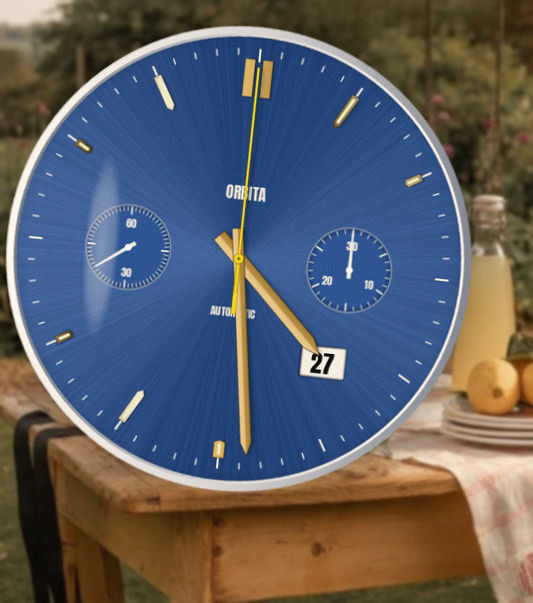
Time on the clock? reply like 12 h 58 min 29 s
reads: 4 h 28 min 39 s
